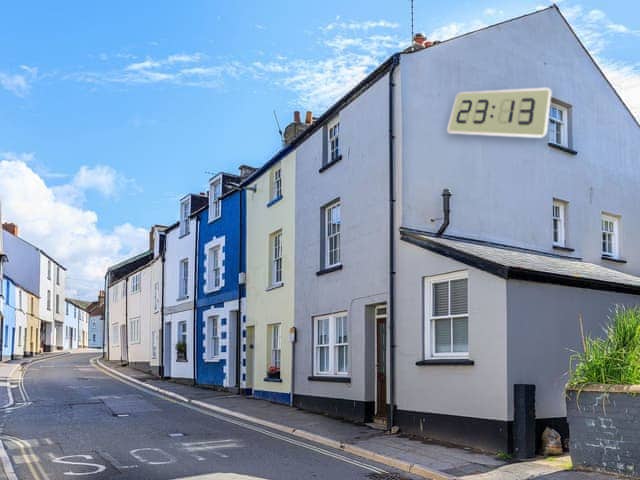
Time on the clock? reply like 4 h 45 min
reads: 23 h 13 min
